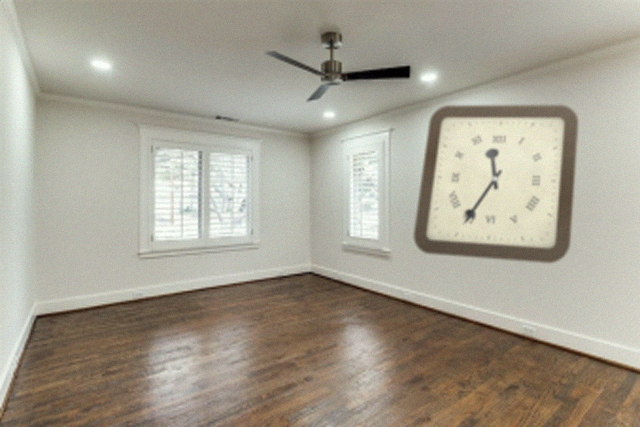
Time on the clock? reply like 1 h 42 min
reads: 11 h 35 min
